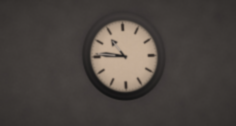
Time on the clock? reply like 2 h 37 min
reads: 10 h 46 min
